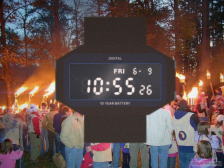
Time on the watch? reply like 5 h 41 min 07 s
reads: 10 h 55 min 26 s
